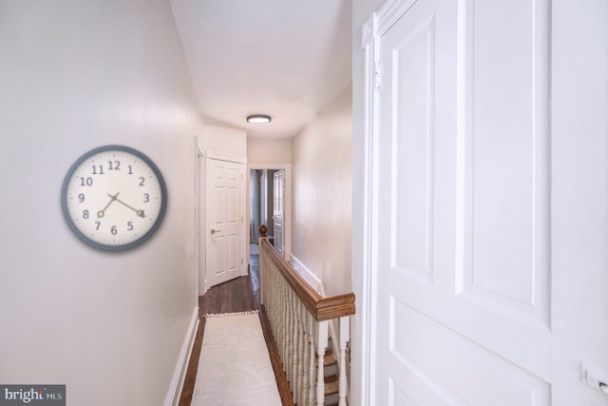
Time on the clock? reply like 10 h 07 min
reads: 7 h 20 min
